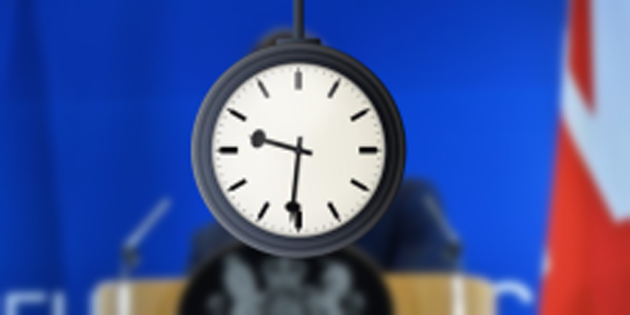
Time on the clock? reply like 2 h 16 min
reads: 9 h 31 min
